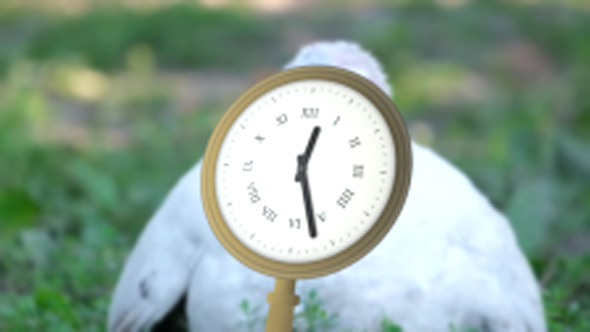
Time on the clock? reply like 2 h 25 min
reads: 12 h 27 min
